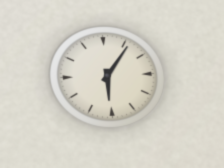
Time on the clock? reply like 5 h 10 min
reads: 6 h 06 min
